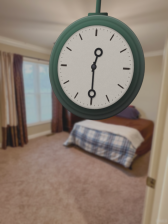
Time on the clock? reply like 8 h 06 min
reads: 12 h 30 min
